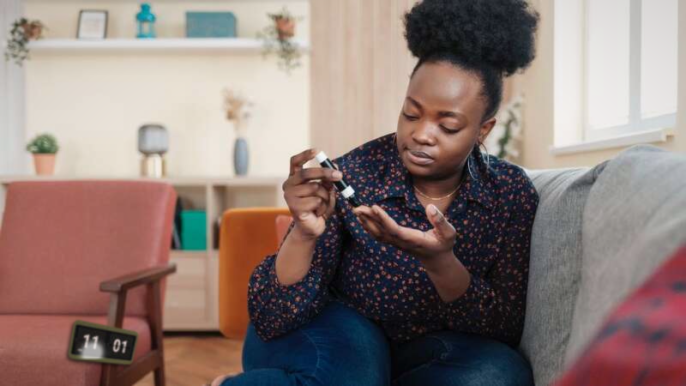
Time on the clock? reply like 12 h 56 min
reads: 11 h 01 min
